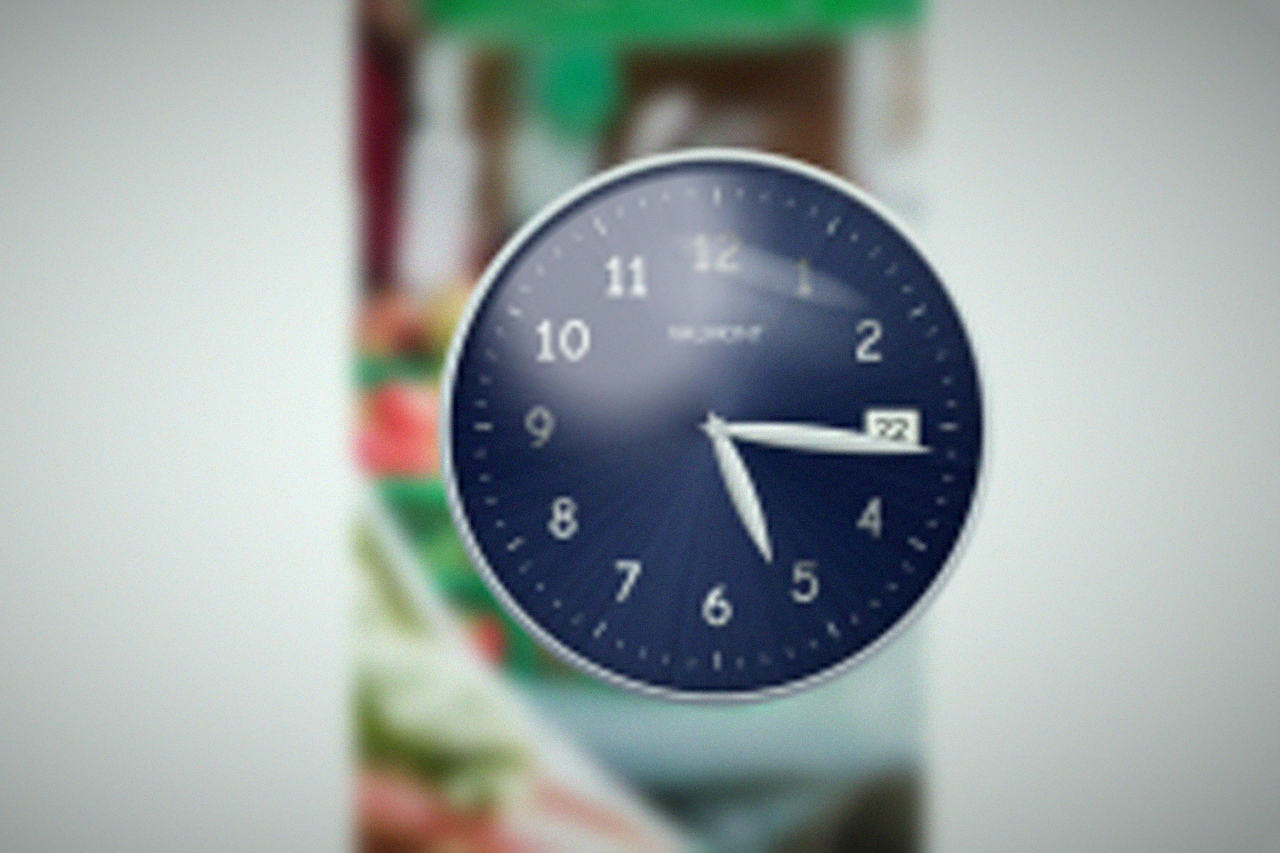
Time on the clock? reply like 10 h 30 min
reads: 5 h 16 min
